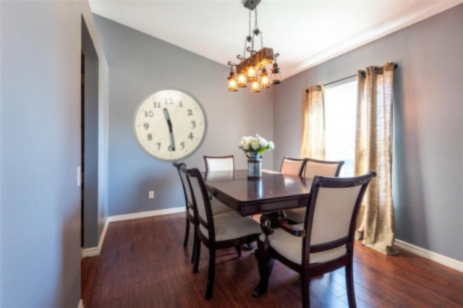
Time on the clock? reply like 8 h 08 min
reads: 11 h 29 min
